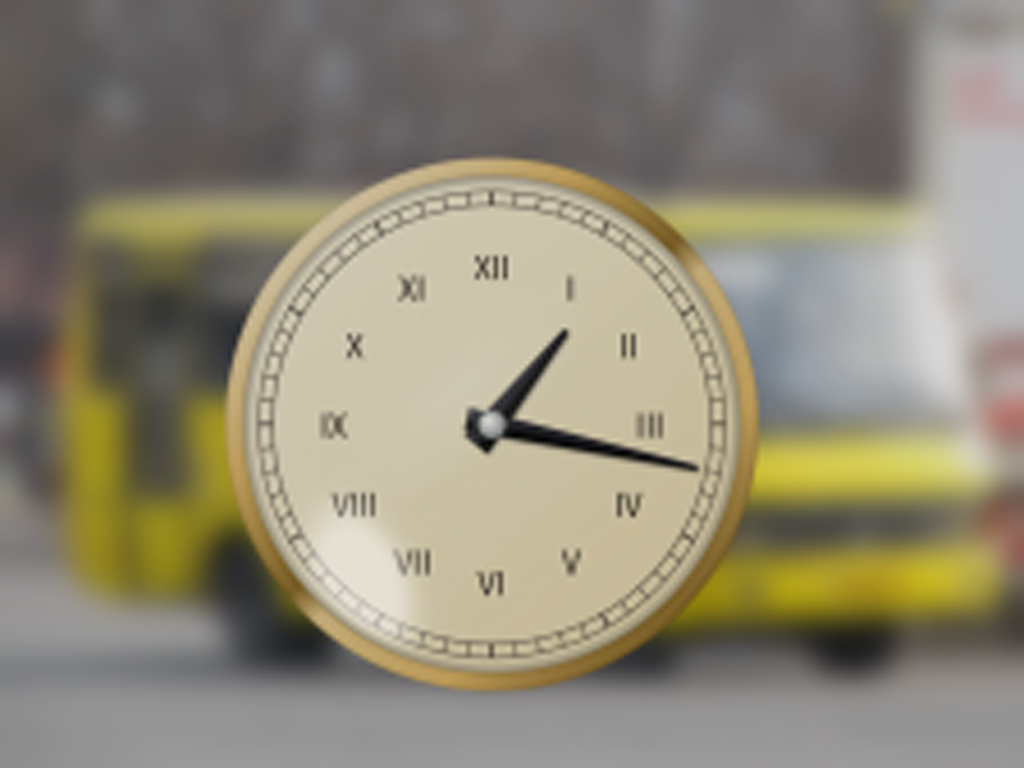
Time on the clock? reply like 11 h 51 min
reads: 1 h 17 min
